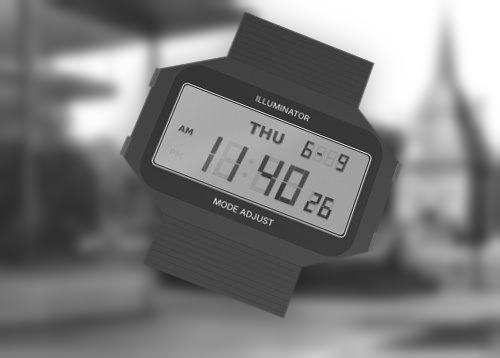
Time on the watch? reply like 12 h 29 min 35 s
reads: 11 h 40 min 26 s
